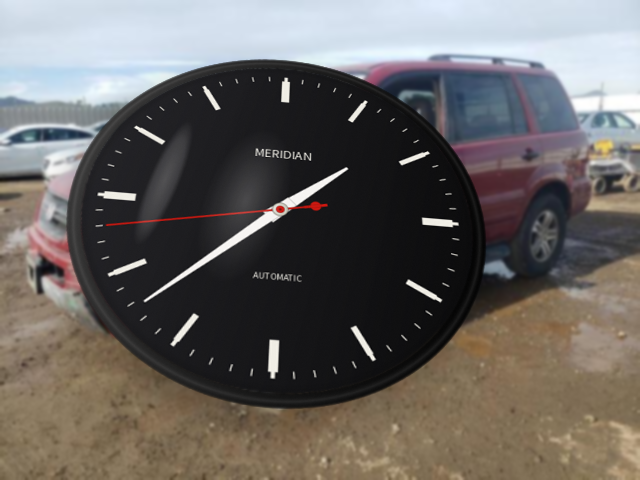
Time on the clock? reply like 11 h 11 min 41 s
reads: 1 h 37 min 43 s
